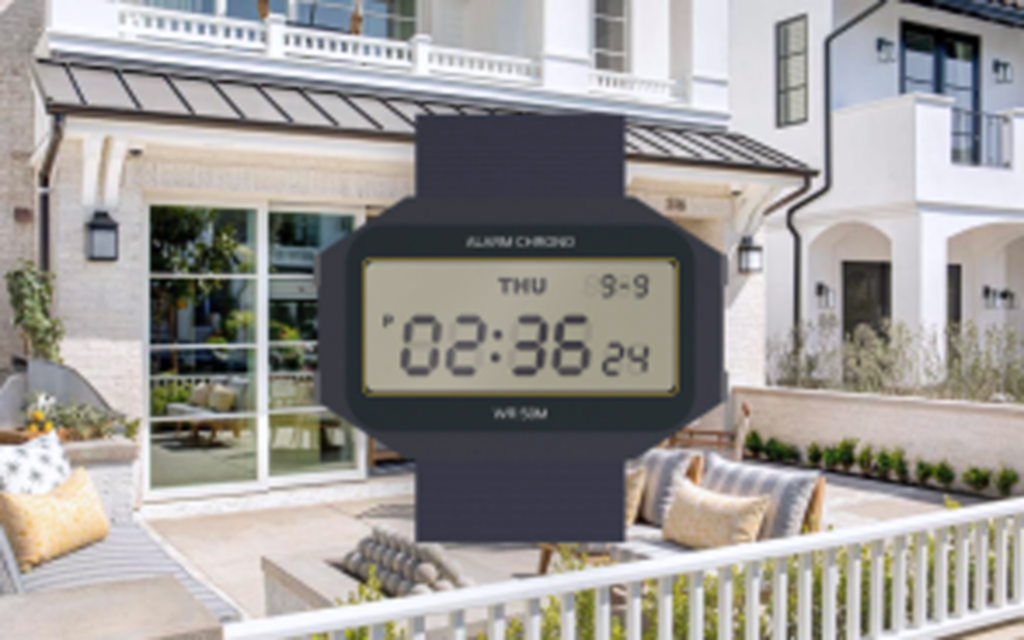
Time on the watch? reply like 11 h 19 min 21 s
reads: 2 h 36 min 24 s
